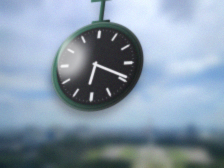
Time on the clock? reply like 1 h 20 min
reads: 6 h 19 min
